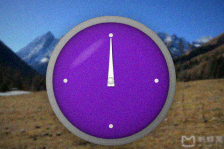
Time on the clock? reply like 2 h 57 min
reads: 12 h 00 min
